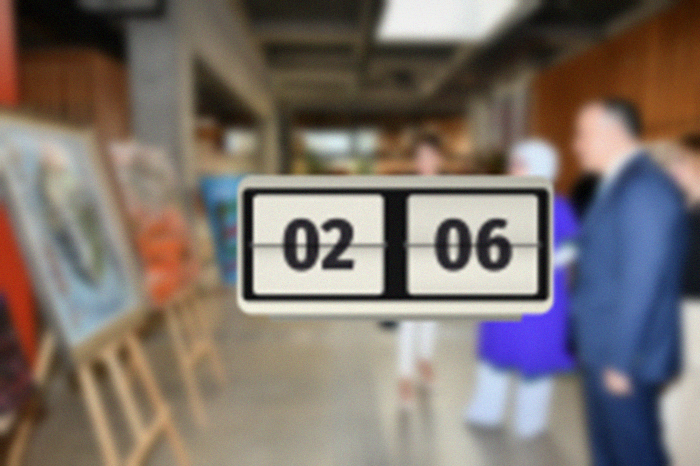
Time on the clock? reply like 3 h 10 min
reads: 2 h 06 min
